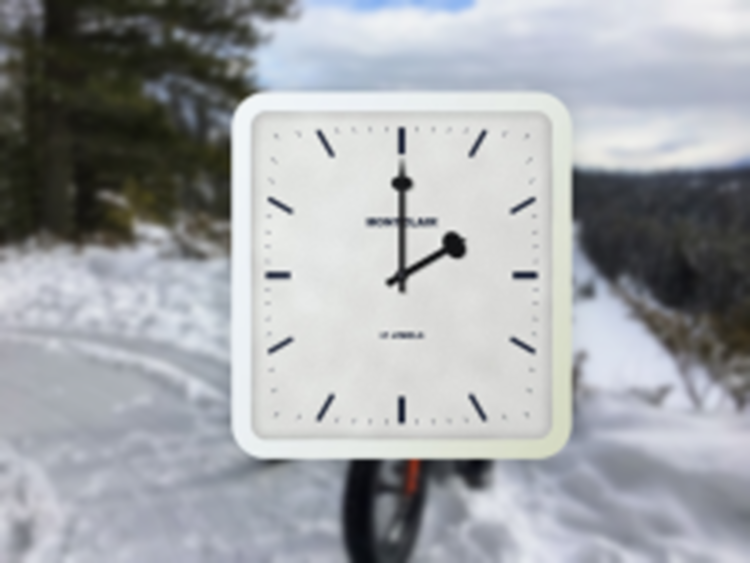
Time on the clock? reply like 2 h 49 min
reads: 2 h 00 min
